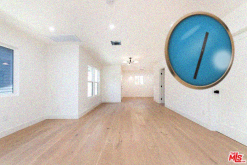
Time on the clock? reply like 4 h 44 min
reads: 12 h 33 min
